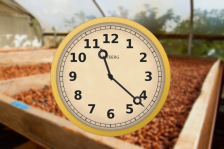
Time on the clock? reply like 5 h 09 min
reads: 11 h 22 min
